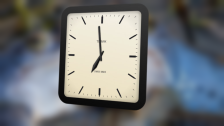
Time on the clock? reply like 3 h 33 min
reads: 6 h 59 min
